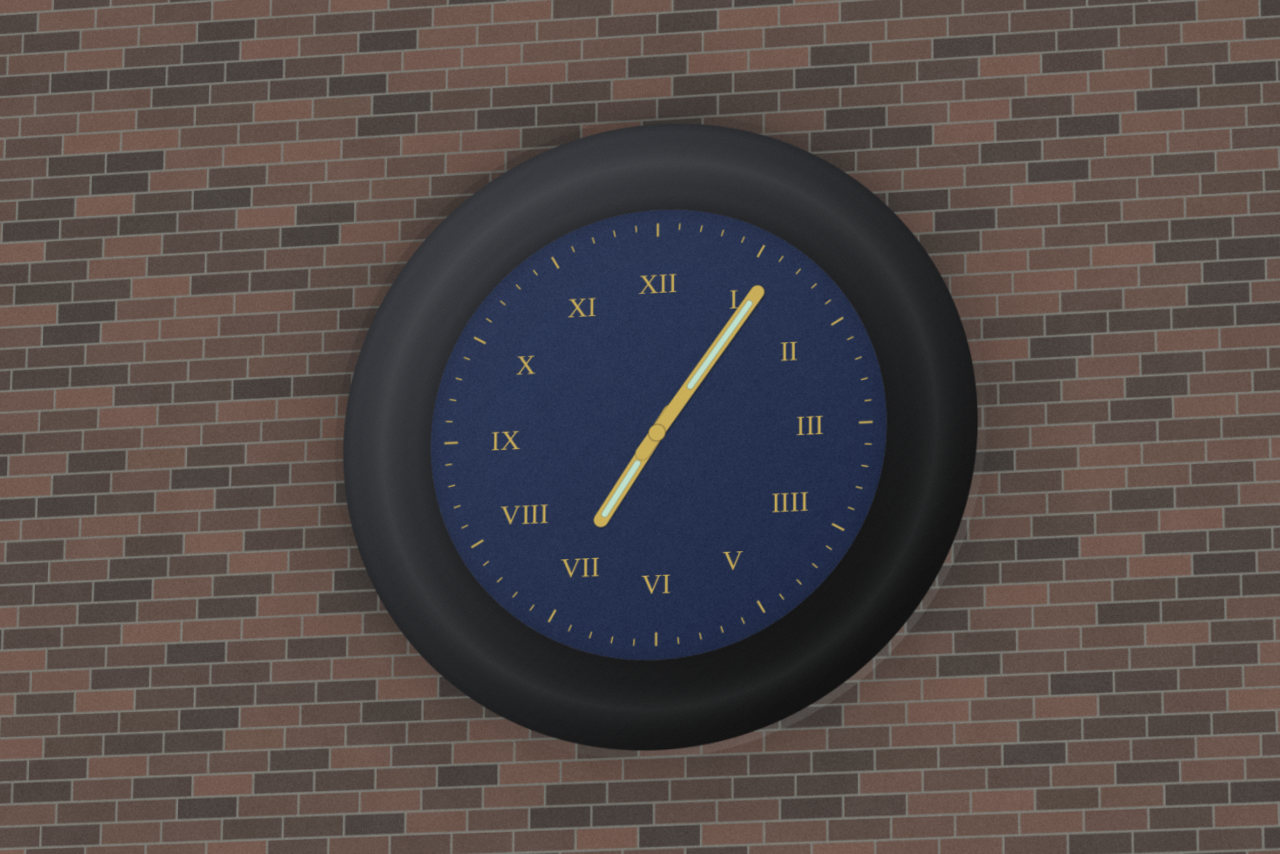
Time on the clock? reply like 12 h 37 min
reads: 7 h 06 min
